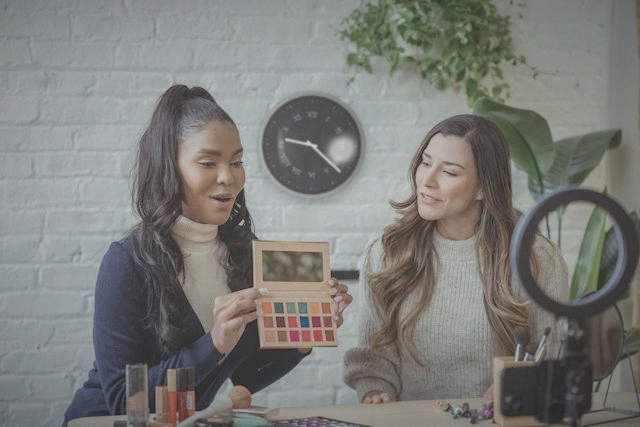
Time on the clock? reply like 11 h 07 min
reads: 9 h 22 min
